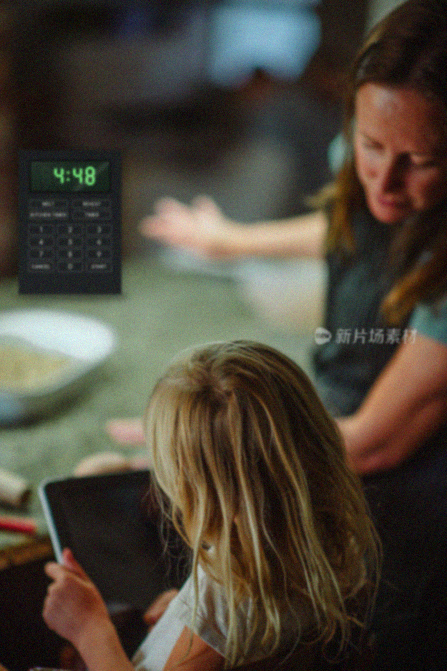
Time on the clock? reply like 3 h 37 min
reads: 4 h 48 min
